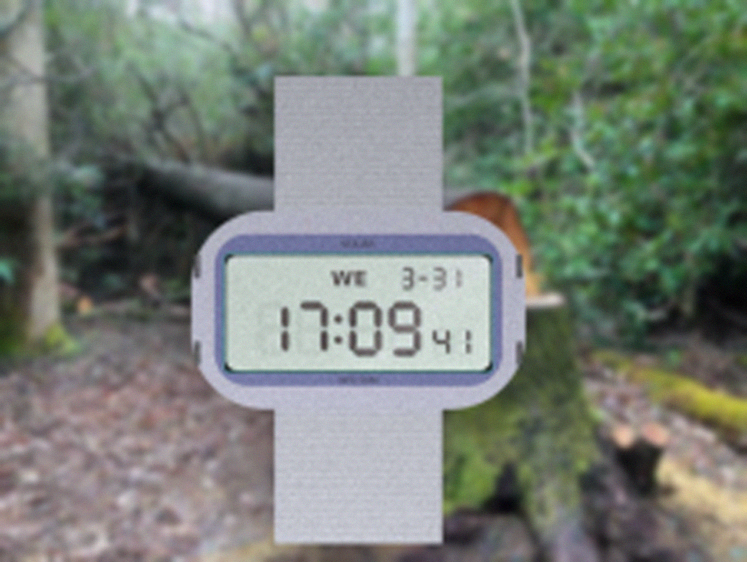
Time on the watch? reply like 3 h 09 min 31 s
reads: 17 h 09 min 41 s
